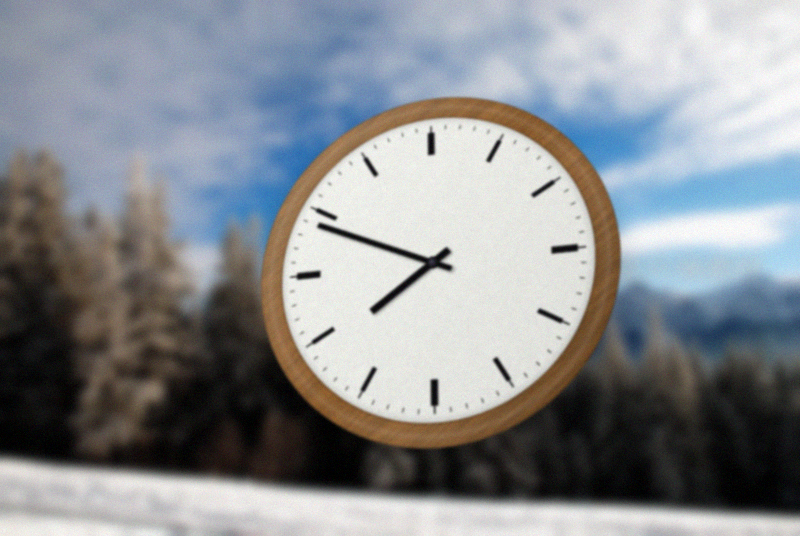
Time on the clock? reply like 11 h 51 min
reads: 7 h 49 min
